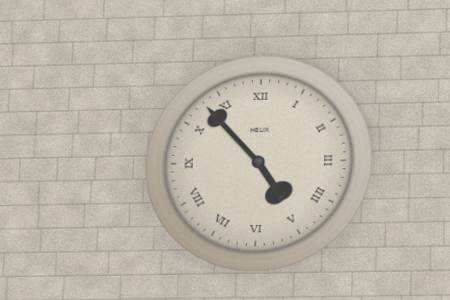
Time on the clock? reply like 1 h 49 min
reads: 4 h 53 min
